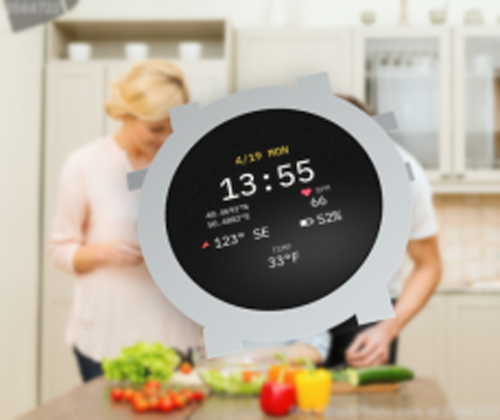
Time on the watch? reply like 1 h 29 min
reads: 13 h 55 min
